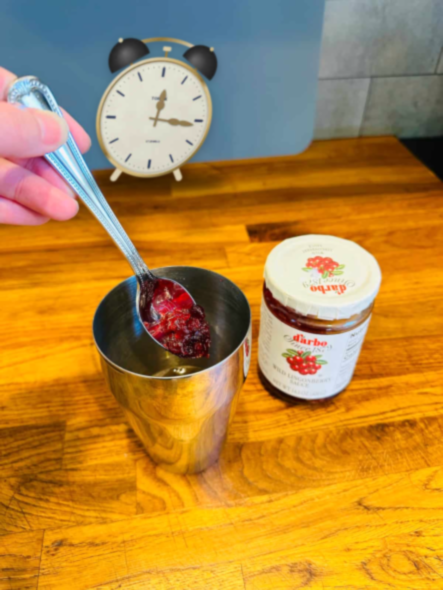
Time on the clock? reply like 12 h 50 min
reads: 12 h 16 min
